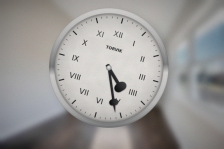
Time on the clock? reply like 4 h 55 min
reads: 4 h 26 min
